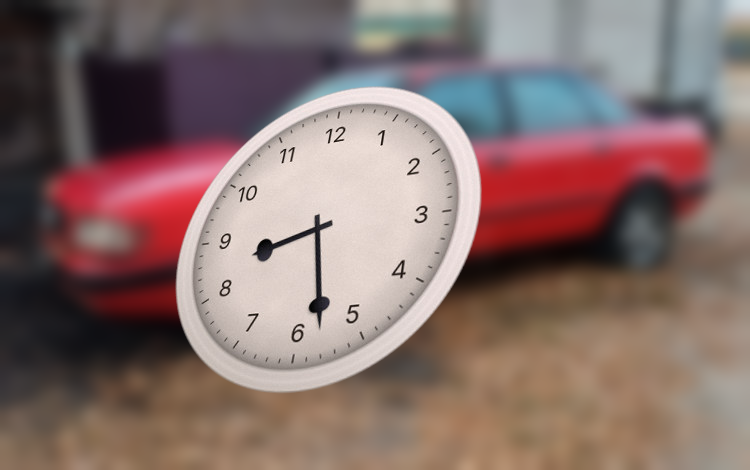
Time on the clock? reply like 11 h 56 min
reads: 8 h 28 min
